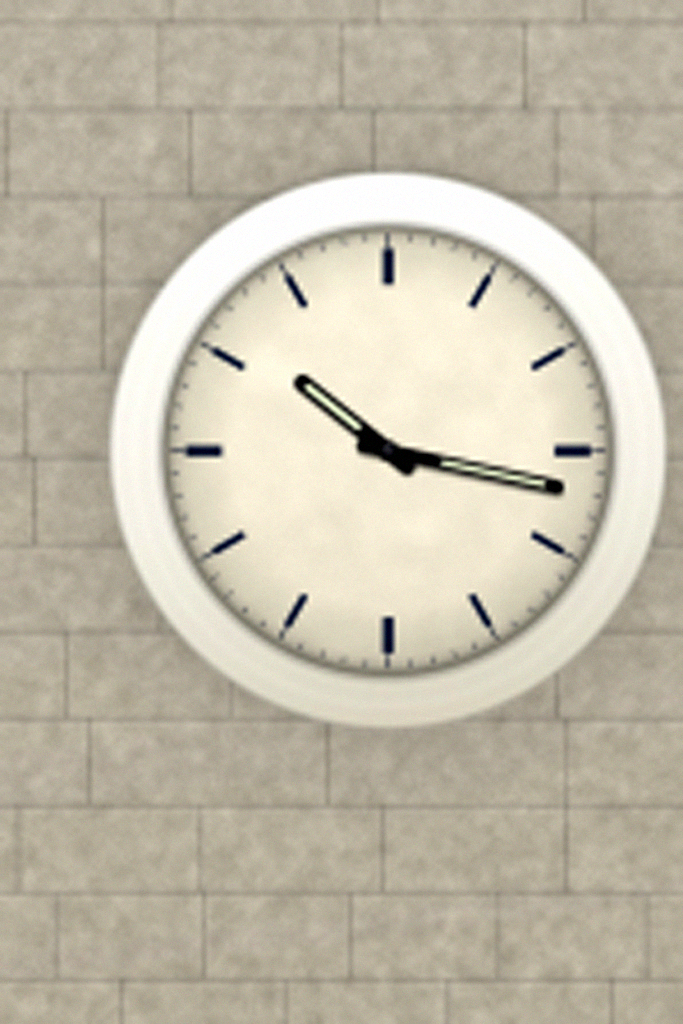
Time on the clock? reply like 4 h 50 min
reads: 10 h 17 min
